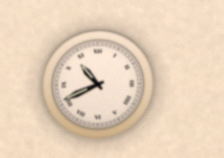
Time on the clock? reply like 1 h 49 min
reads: 10 h 41 min
